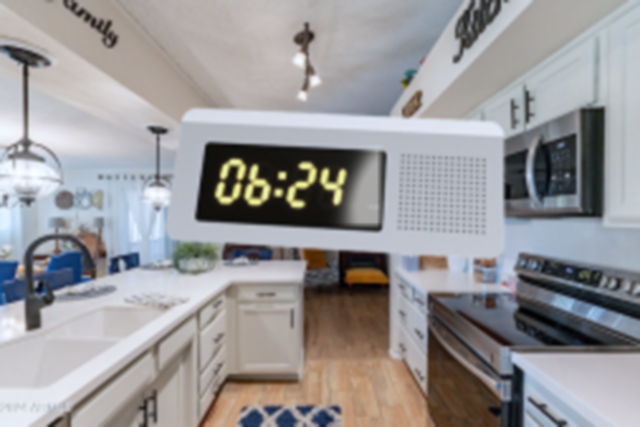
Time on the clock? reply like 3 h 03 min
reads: 6 h 24 min
